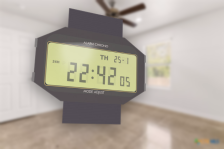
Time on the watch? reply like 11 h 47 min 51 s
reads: 22 h 42 min 05 s
